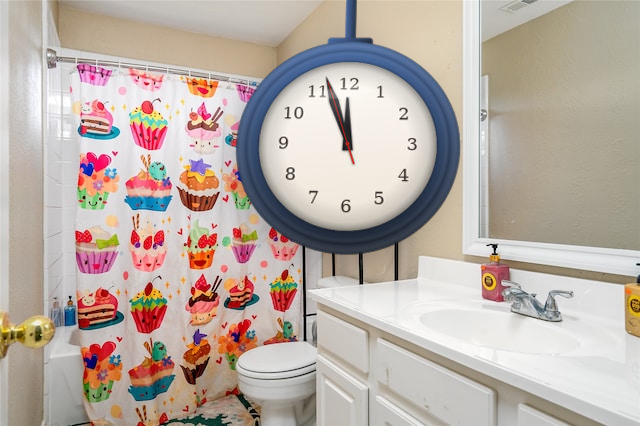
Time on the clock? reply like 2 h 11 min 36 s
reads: 11 h 56 min 57 s
